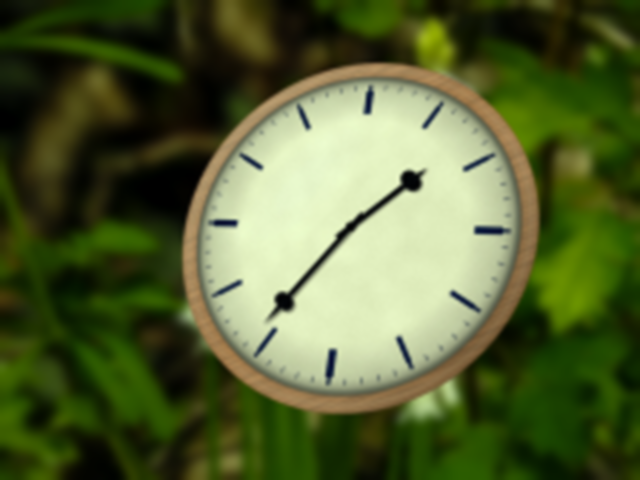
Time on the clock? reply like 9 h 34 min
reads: 1 h 36 min
